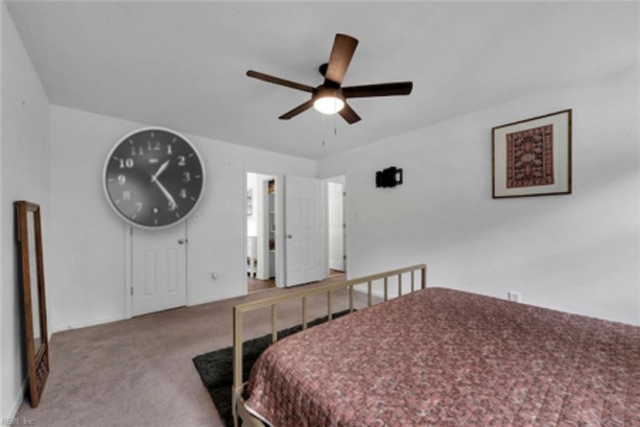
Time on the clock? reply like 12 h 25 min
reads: 1 h 24 min
